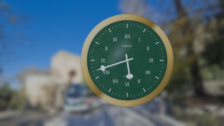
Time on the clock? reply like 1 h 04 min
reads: 5 h 42 min
